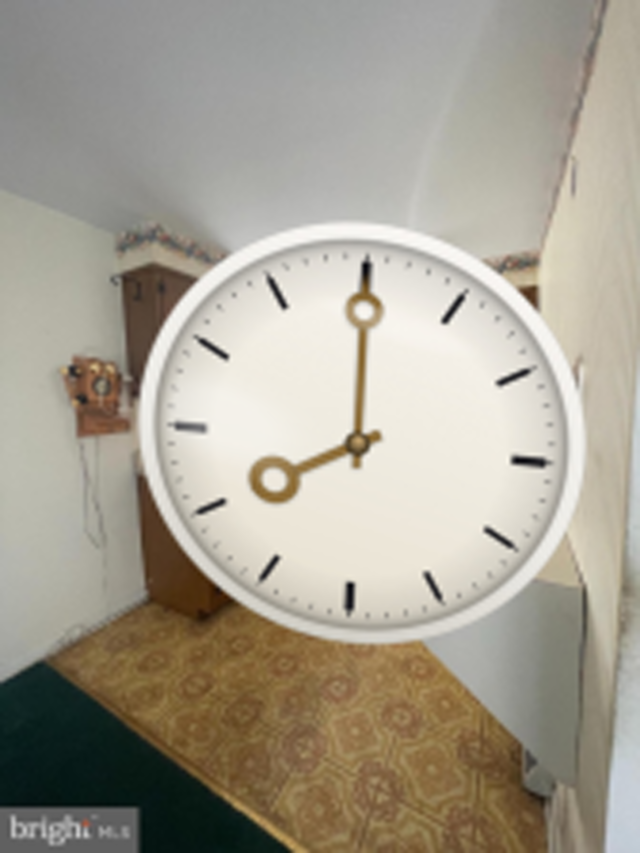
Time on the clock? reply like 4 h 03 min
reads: 8 h 00 min
